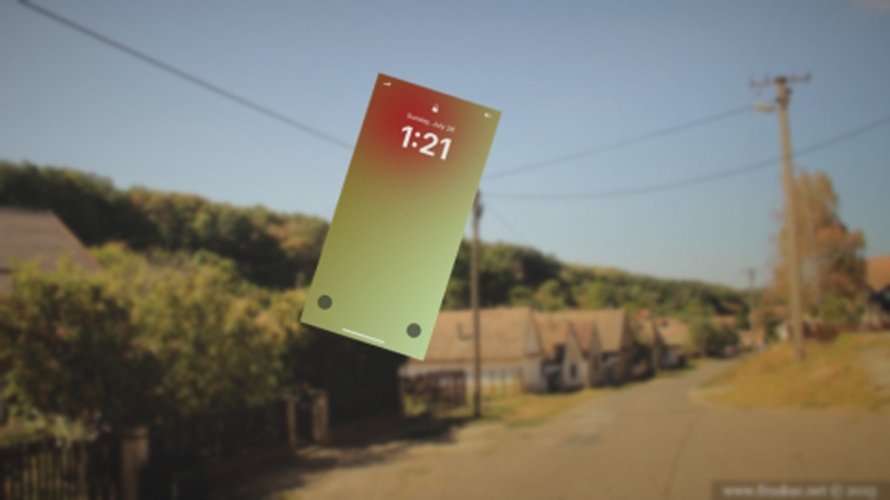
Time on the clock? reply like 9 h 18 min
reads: 1 h 21 min
